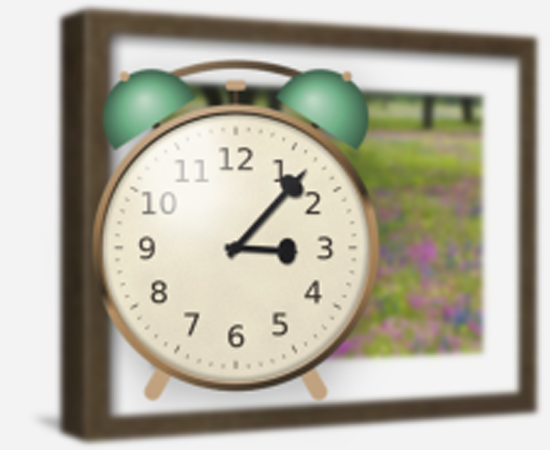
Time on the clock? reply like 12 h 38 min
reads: 3 h 07 min
